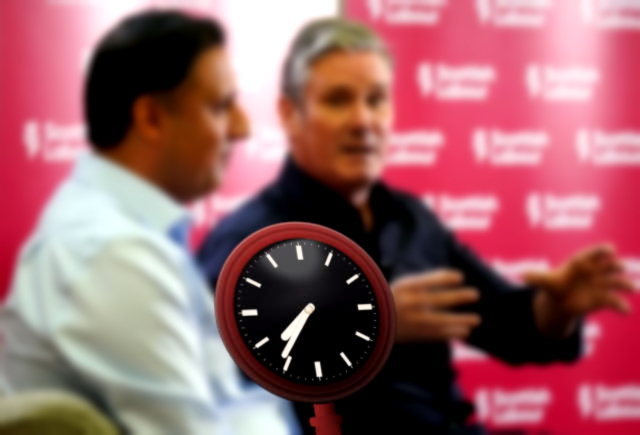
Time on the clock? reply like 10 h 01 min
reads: 7 h 36 min
